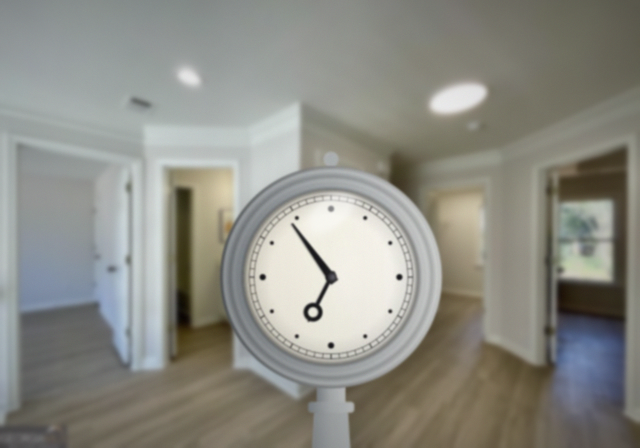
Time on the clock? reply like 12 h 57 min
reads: 6 h 54 min
